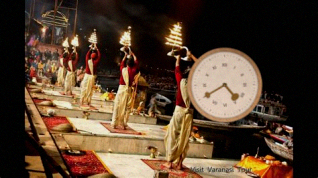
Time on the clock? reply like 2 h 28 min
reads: 4 h 40 min
